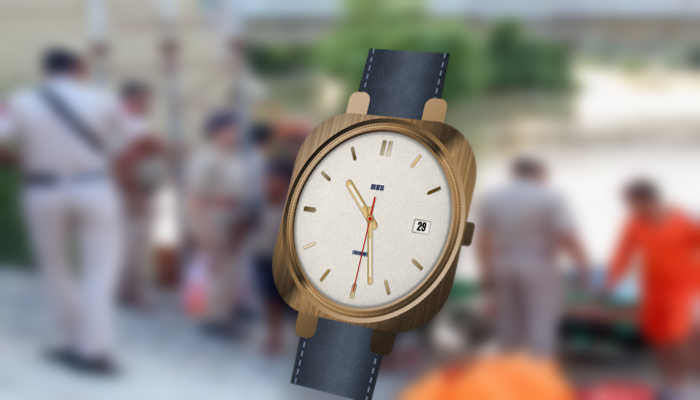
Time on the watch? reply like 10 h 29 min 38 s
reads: 10 h 27 min 30 s
